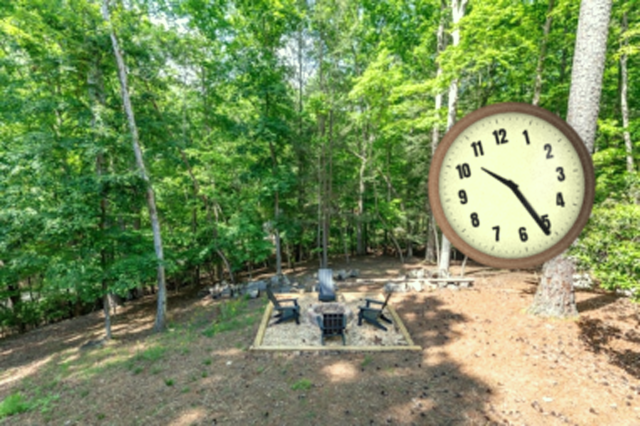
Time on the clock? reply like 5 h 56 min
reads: 10 h 26 min
